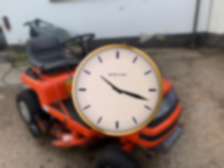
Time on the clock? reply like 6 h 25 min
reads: 10 h 18 min
